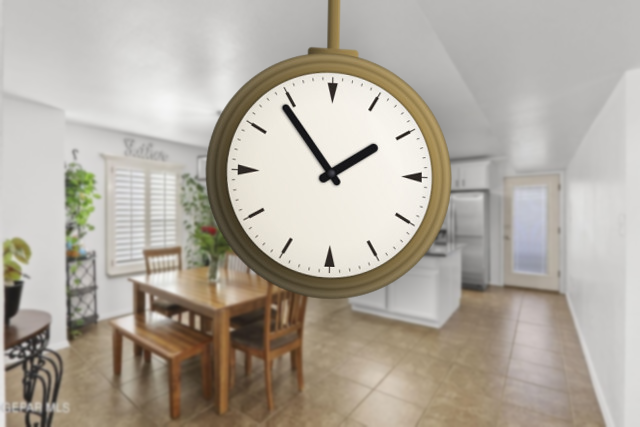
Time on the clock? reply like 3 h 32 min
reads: 1 h 54 min
